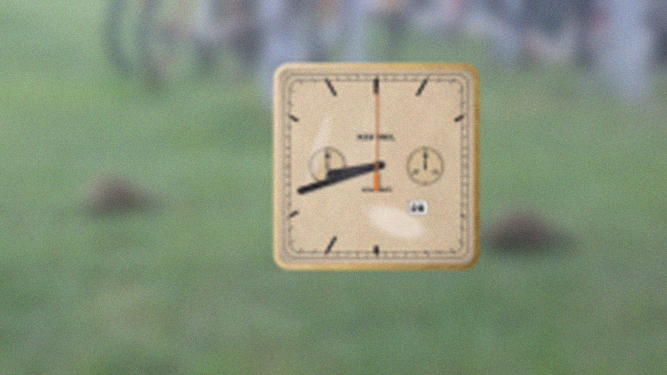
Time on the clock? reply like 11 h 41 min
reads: 8 h 42 min
